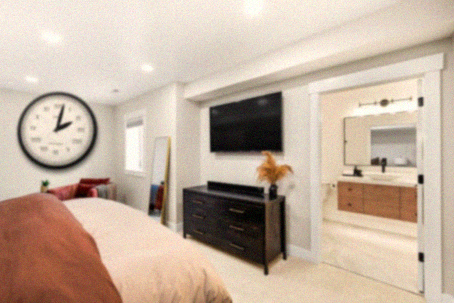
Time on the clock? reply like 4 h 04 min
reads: 2 h 02 min
